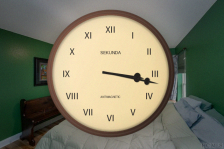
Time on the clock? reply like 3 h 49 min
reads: 3 h 17 min
